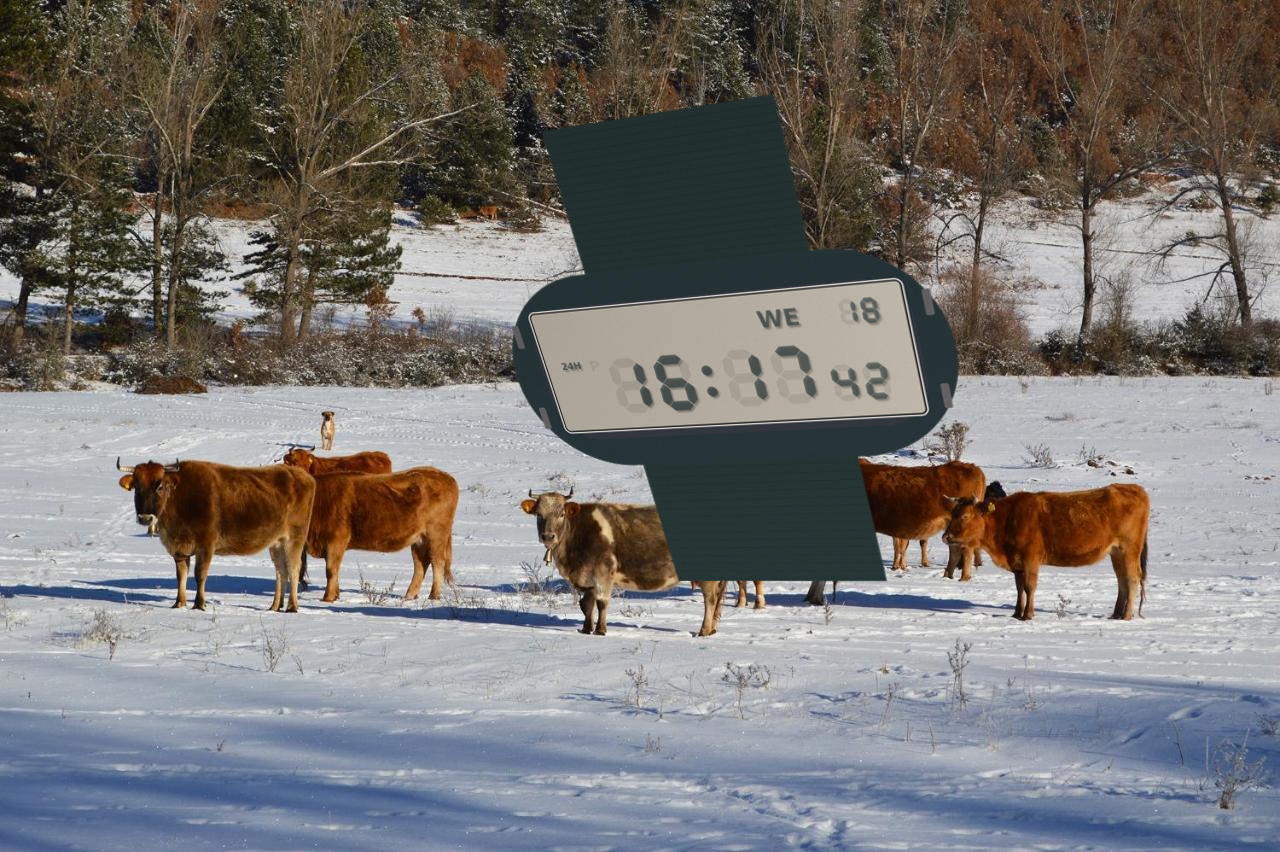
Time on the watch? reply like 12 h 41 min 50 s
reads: 16 h 17 min 42 s
